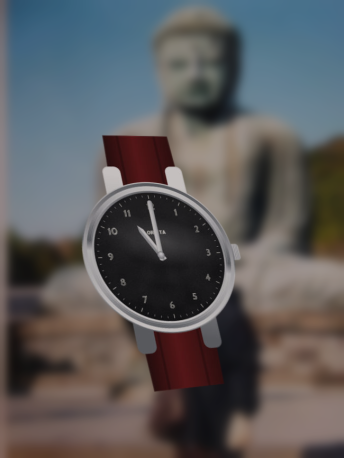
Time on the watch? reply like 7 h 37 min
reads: 11 h 00 min
